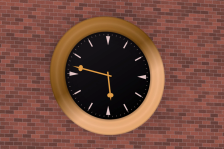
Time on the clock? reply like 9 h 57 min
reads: 5 h 47 min
